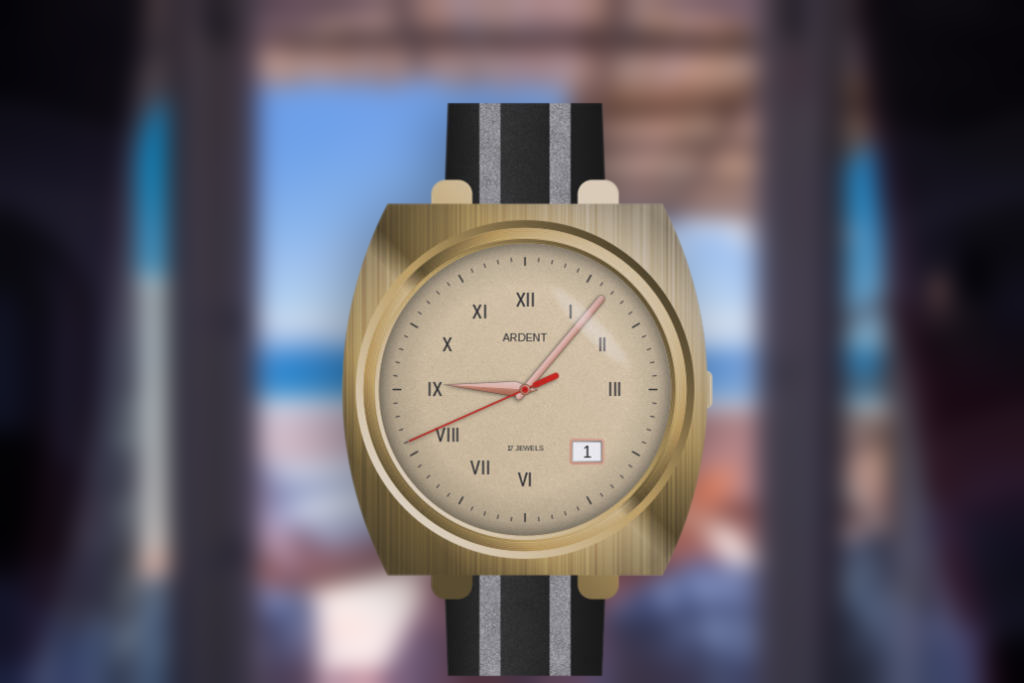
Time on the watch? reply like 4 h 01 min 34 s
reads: 9 h 06 min 41 s
